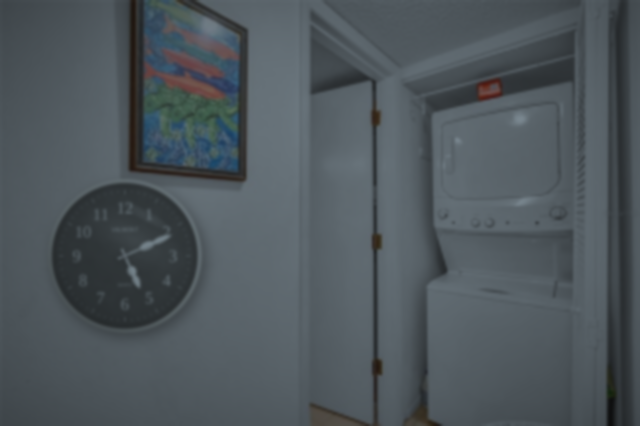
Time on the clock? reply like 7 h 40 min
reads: 5 h 11 min
